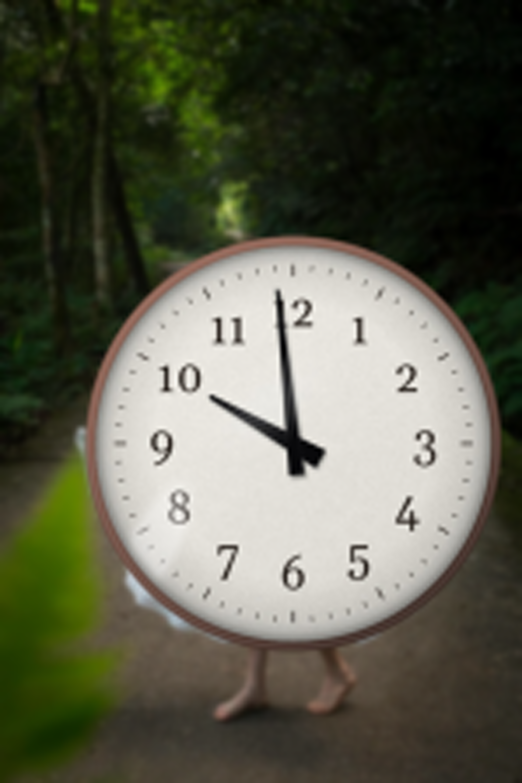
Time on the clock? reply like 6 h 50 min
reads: 9 h 59 min
